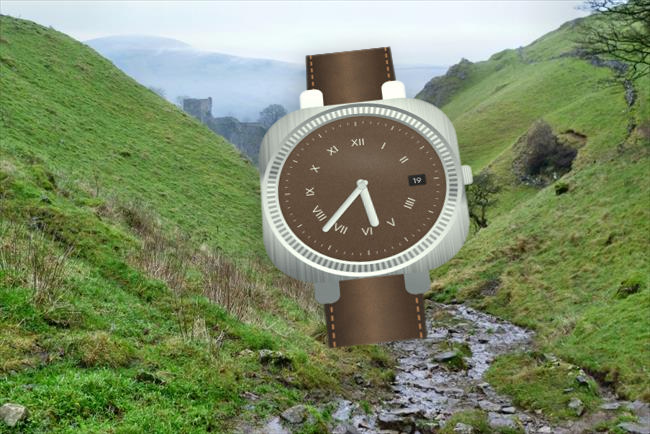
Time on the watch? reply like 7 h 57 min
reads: 5 h 37 min
